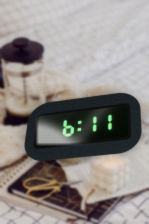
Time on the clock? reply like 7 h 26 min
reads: 6 h 11 min
